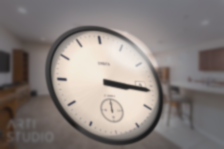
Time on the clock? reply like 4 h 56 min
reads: 3 h 16 min
